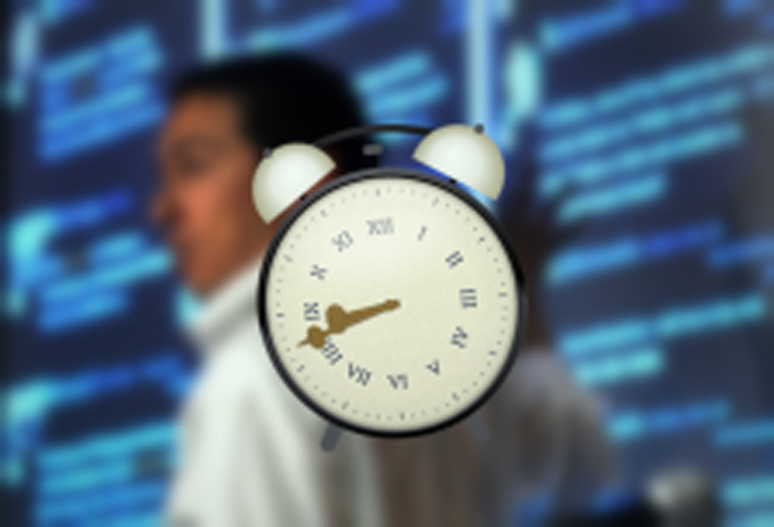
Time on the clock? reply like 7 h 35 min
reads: 8 h 42 min
